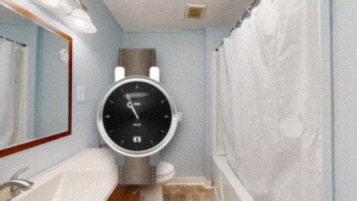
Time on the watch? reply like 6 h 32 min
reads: 10 h 56 min
